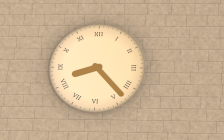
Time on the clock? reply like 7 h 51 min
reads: 8 h 23 min
